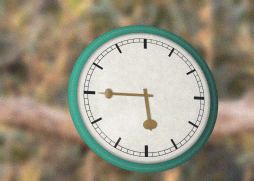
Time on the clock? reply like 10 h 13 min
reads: 5 h 45 min
